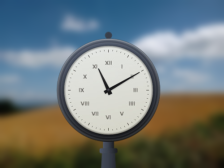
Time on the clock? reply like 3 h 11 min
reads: 11 h 10 min
